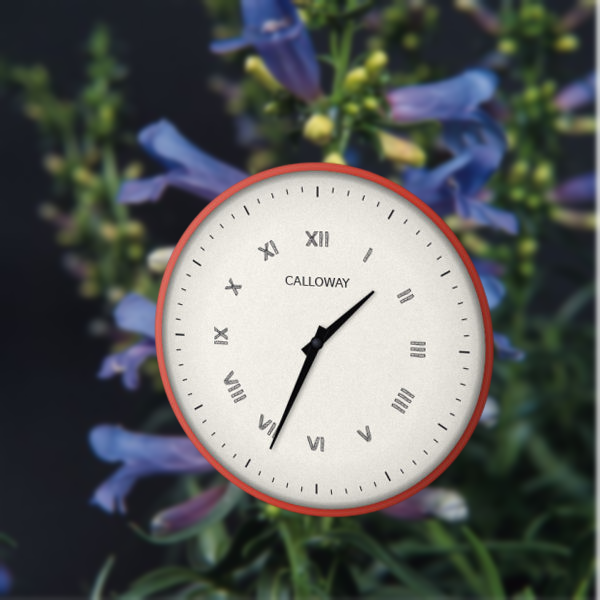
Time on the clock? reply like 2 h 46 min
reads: 1 h 34 min
